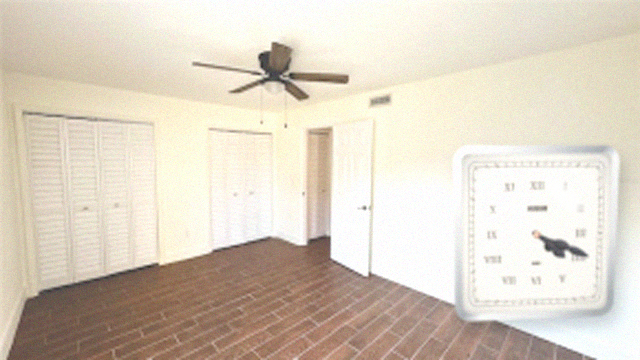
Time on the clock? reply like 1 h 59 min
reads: 4 h 19 min
